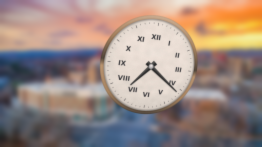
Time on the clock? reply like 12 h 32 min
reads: 7 h 21 min
